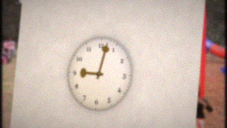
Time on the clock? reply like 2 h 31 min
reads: 9 h 02 min
